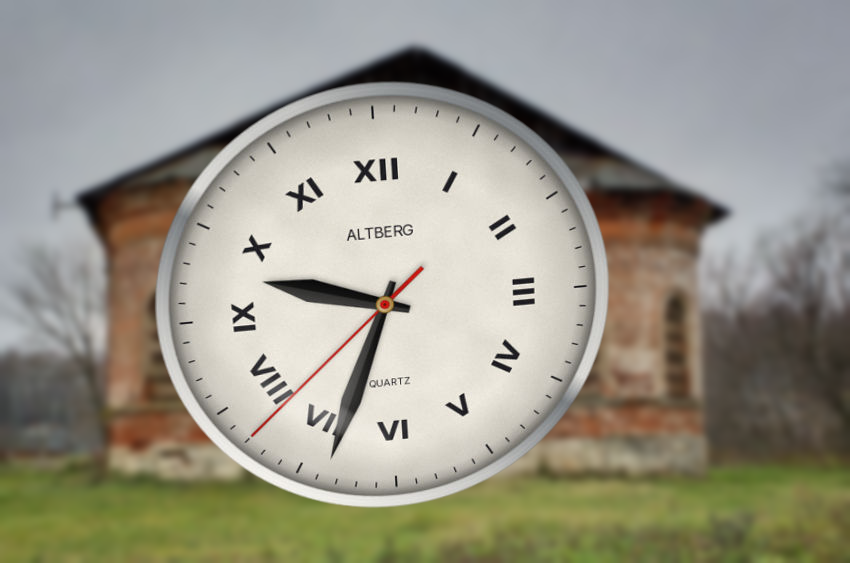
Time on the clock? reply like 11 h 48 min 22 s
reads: 9 h 33 min 38 s
